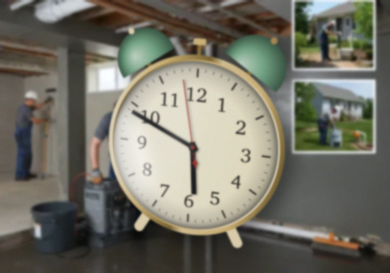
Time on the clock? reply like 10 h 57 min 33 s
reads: 5 h 48 min 58 s
